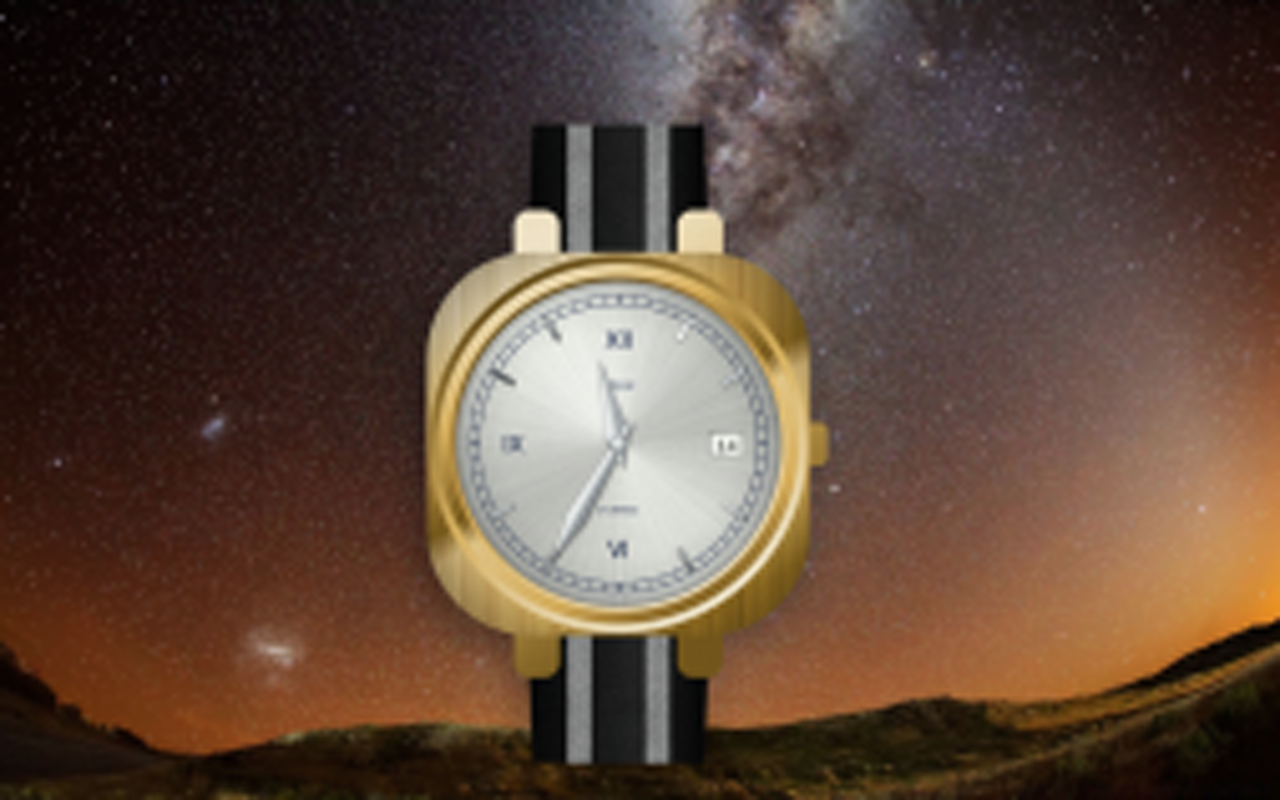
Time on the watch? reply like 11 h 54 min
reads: 11 h 35 min
